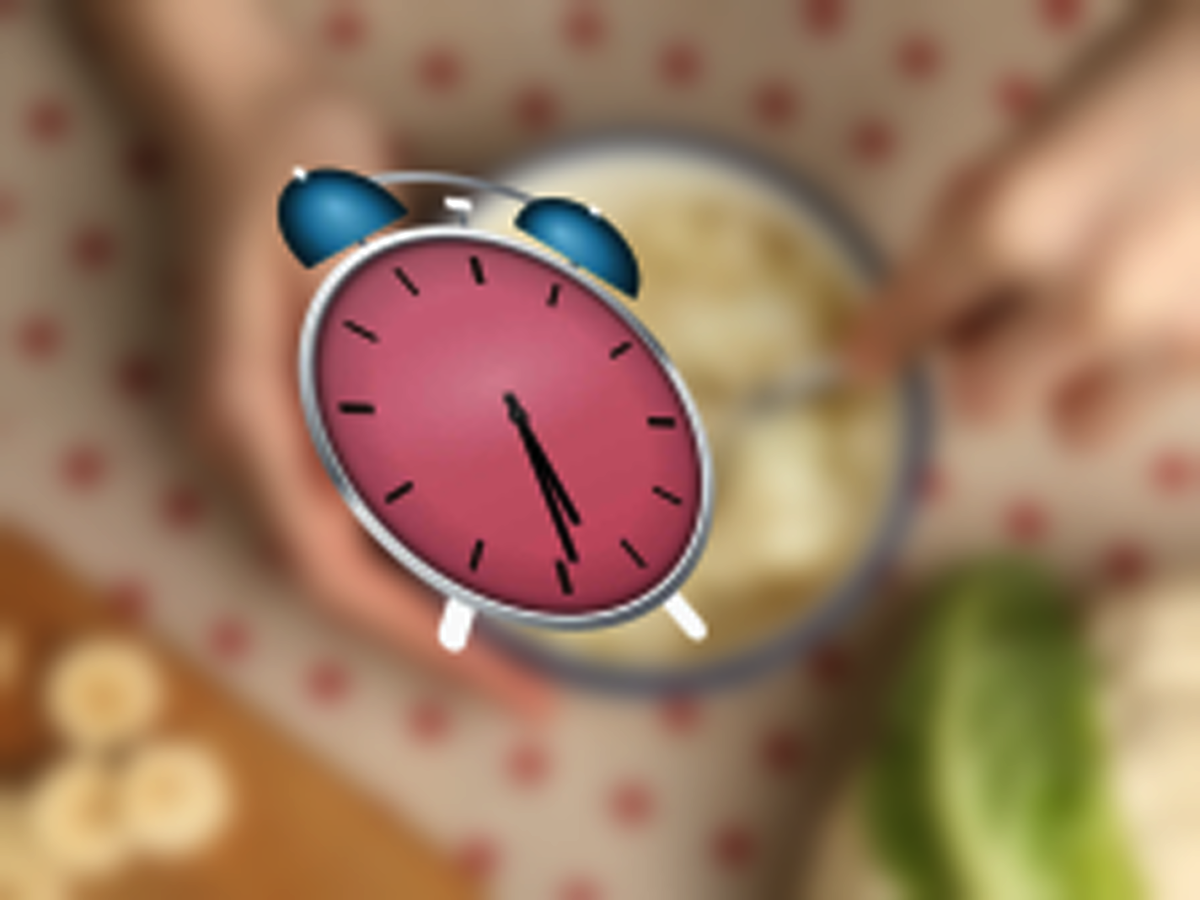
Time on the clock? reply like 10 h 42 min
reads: 5 h 29 min
